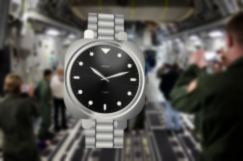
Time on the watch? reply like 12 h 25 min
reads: 10 h 12 min
